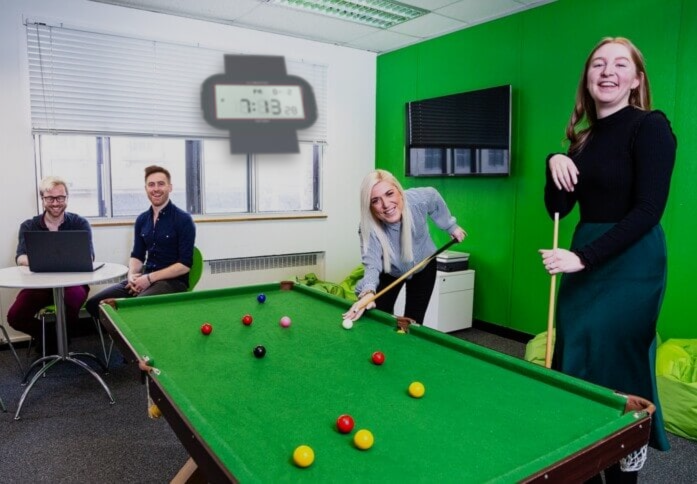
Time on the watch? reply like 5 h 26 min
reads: 7 h 13 min
